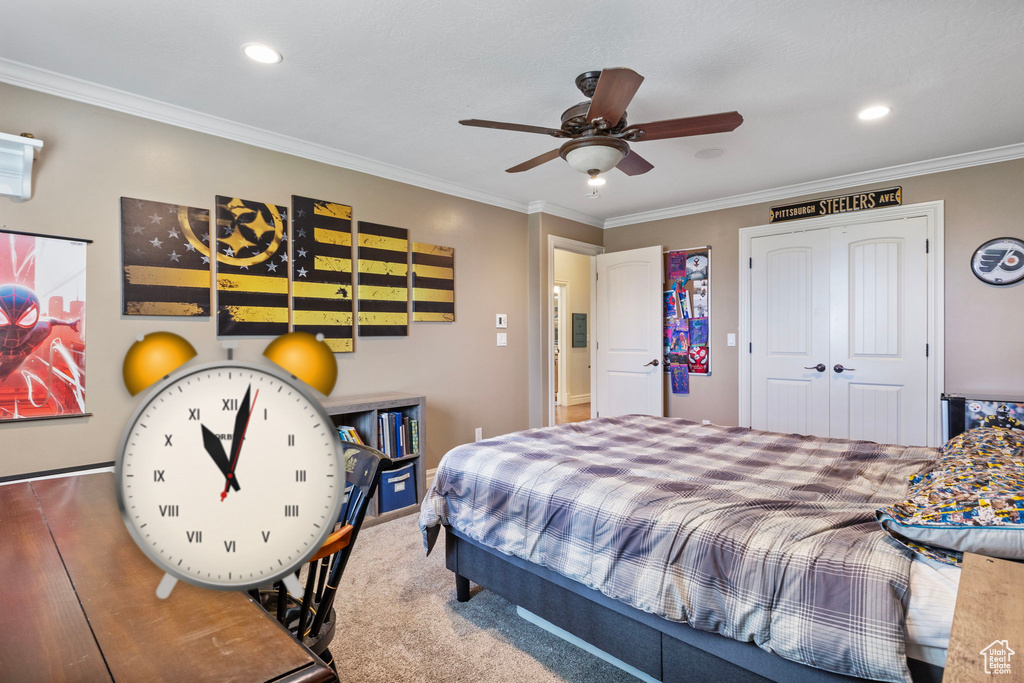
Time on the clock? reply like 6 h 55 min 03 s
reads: 11 h 02 min 03 s
